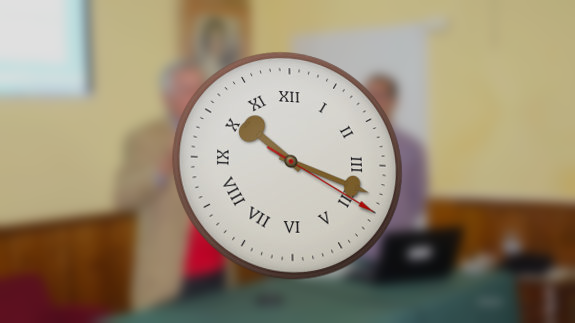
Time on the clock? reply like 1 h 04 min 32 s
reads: 10 h 18 min 20 s
